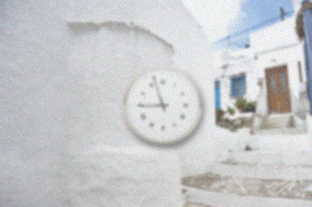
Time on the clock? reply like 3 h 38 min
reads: 8 h 57 min
